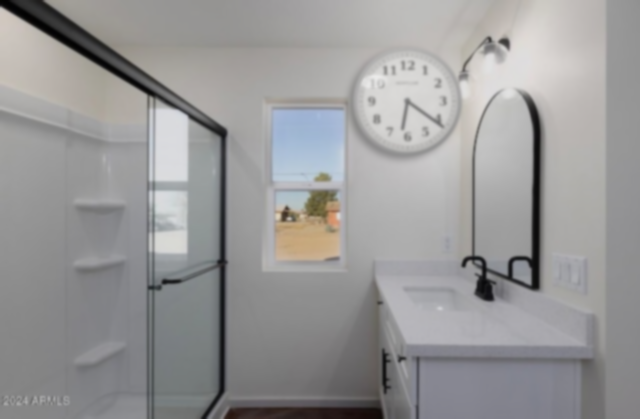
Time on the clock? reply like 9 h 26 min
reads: 6 h 21 min
